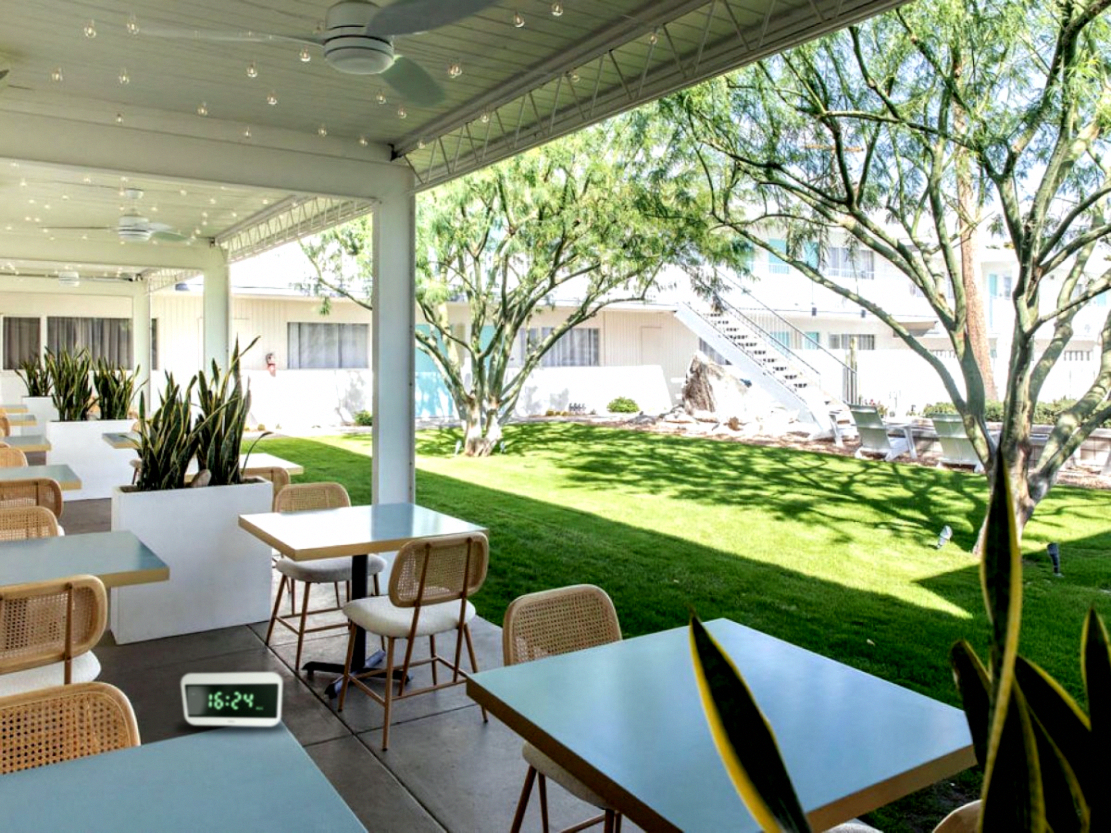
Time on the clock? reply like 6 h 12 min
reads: 16 h 24 min
